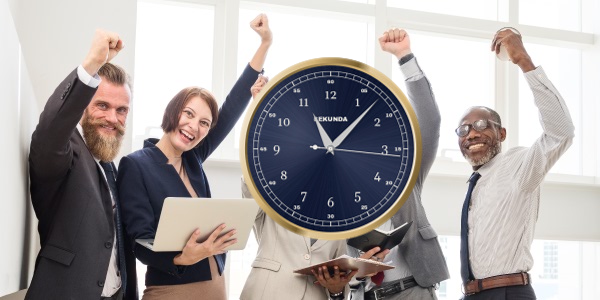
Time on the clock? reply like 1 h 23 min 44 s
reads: 11 h 07 min 16 s
